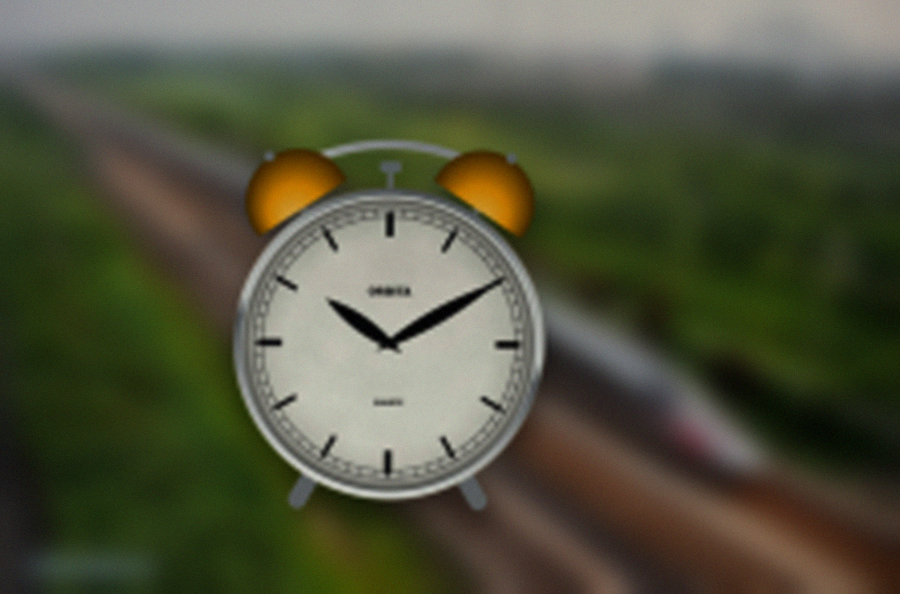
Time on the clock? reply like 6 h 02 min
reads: 10 h 10 min
